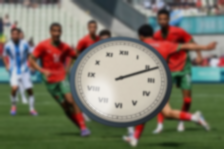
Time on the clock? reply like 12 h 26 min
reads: 2 h 11 min
